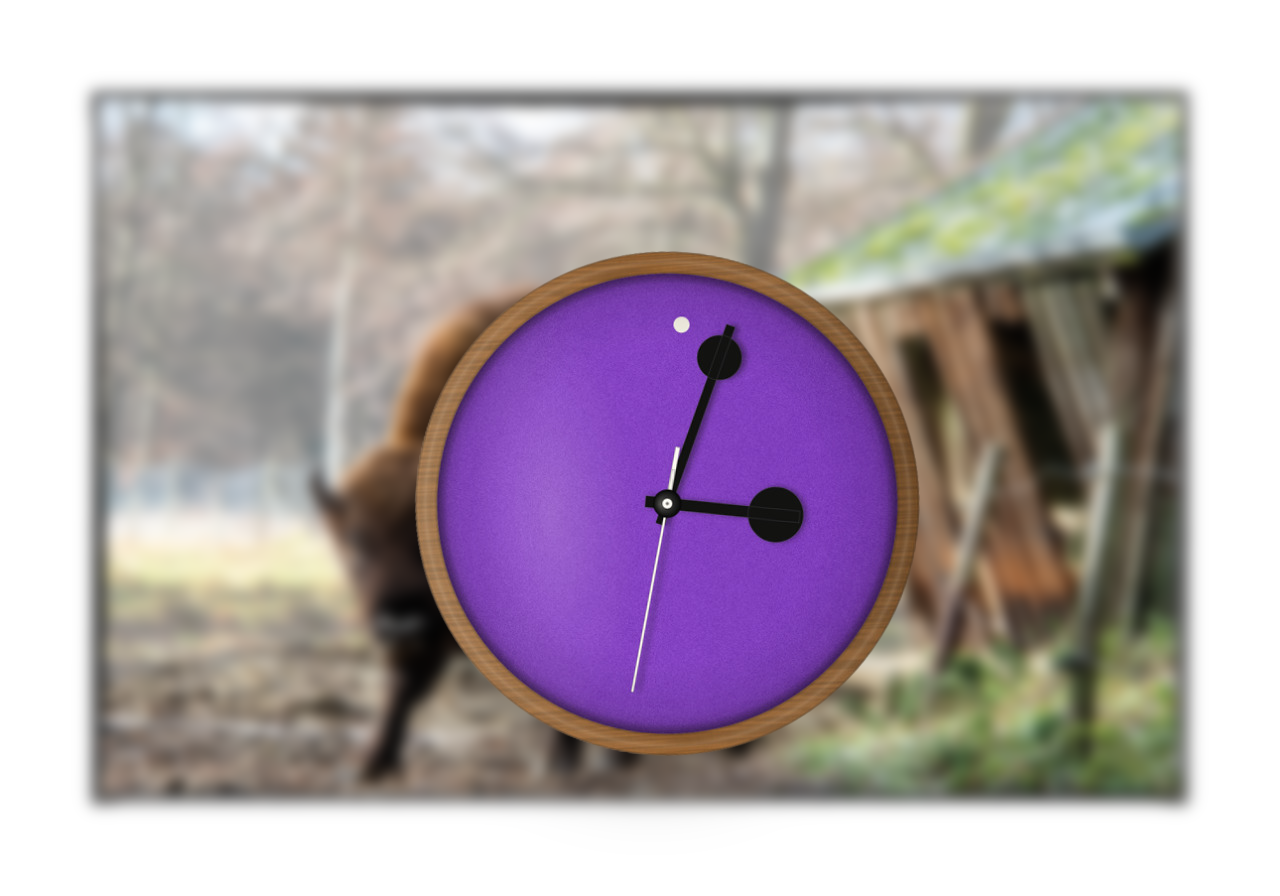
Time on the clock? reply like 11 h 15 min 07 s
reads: 3 h 02 min 31 s
